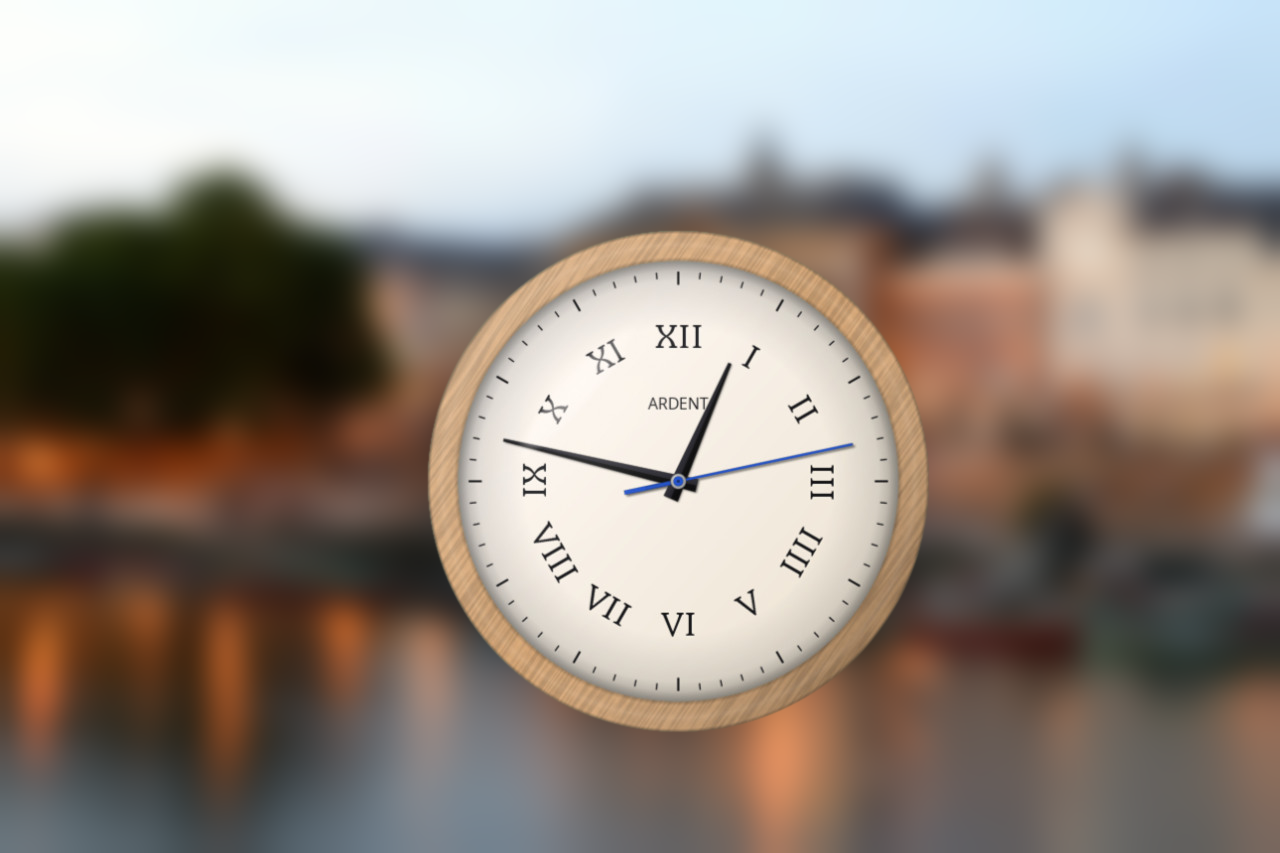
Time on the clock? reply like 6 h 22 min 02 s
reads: 12 h 47 min 13 s
